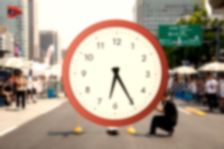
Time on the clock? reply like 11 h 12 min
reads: 6 h 25 min
